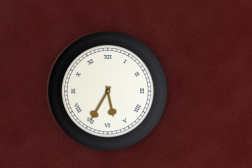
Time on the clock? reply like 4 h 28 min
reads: 5 h 35 min
